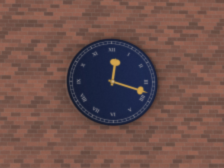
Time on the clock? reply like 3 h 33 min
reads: 12 h 18 min
